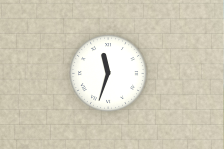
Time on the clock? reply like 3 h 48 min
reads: 11 h 33 min
